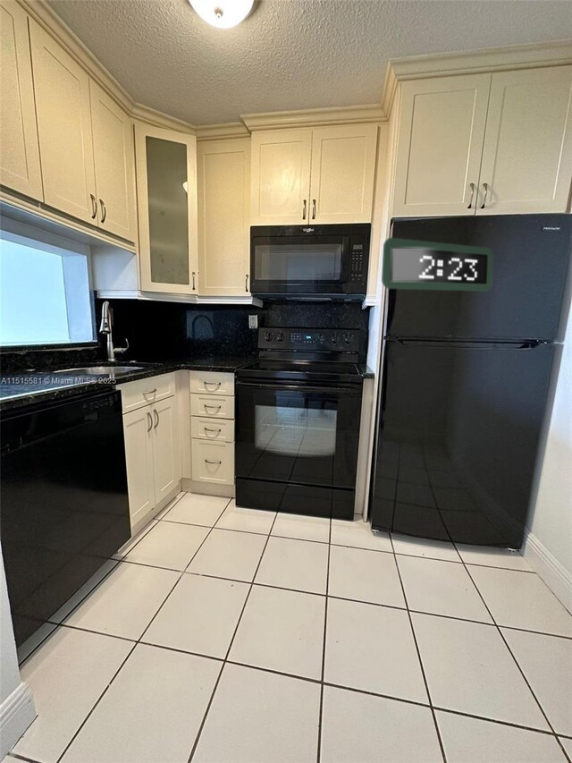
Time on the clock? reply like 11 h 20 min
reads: 2 h 23 min
